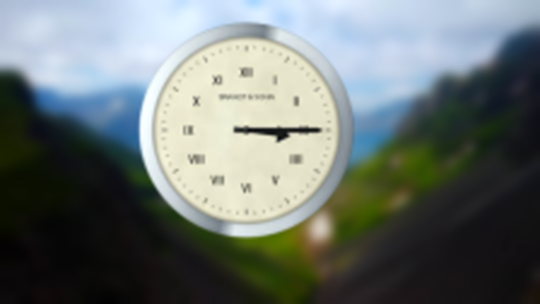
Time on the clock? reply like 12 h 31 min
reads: 3 h 15 min
